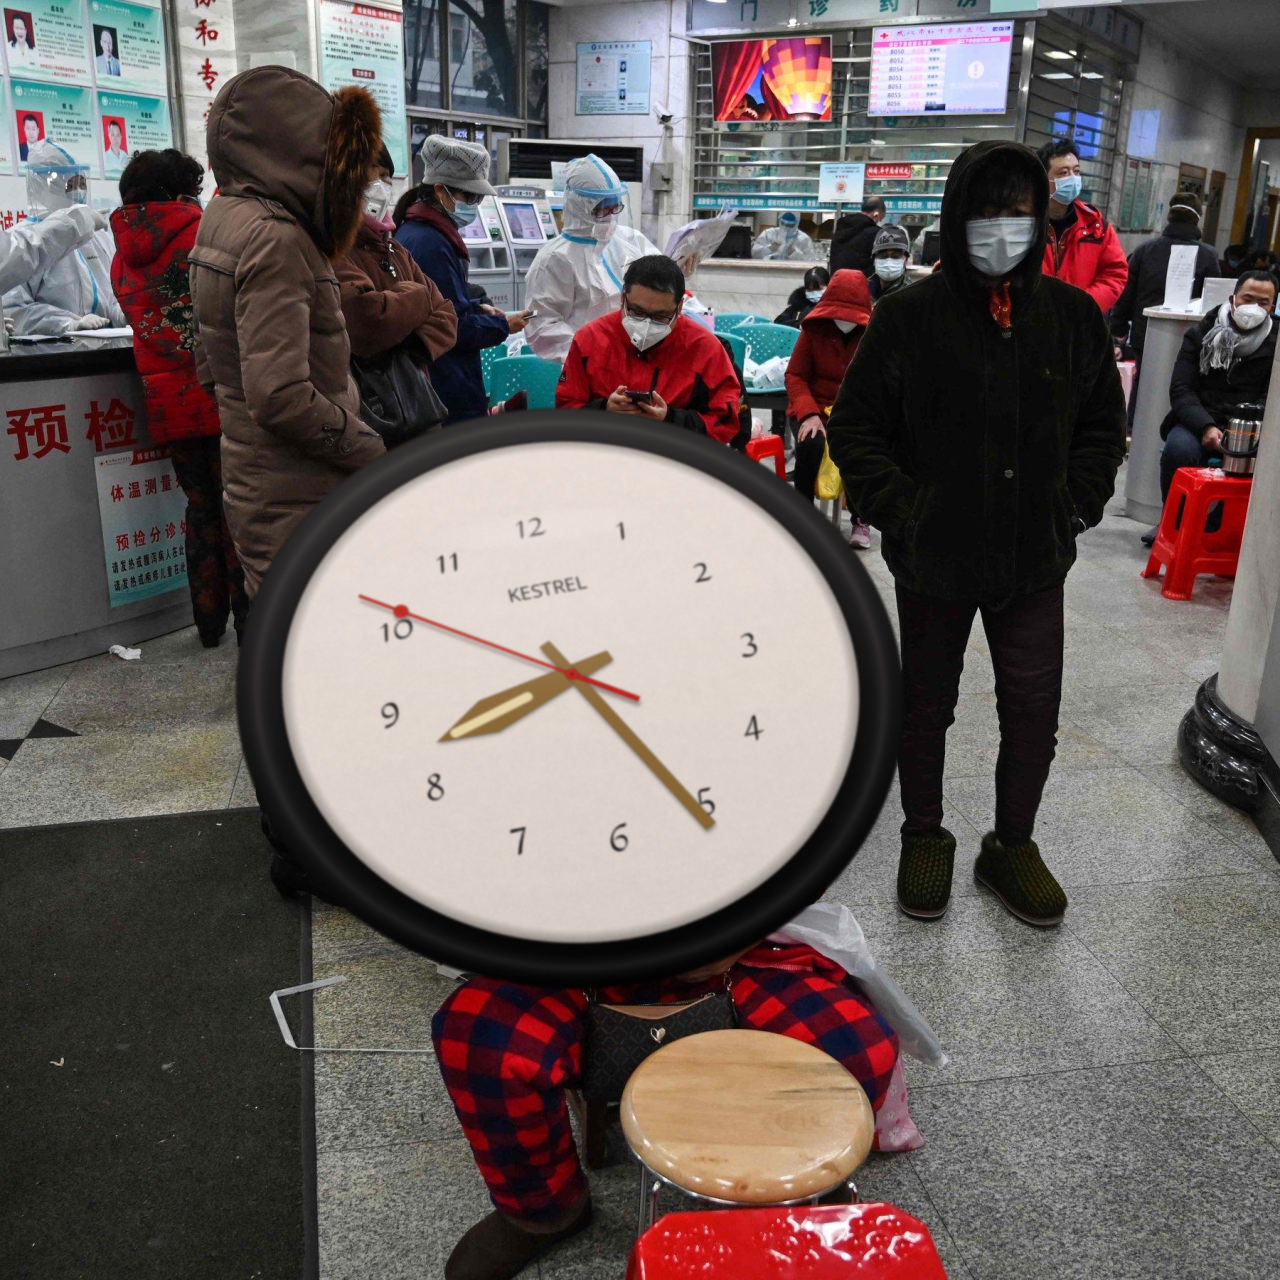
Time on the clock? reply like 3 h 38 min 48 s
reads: 8 h 25 min 51 s
